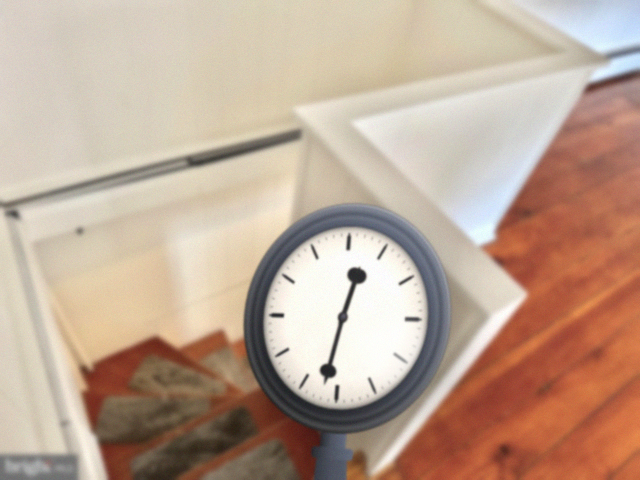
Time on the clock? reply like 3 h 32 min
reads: 12 h 32 min
